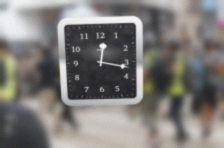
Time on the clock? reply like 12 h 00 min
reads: 12 h 17 min
